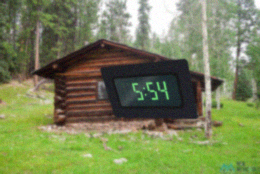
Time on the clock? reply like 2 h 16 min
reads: 5 h 54 min
